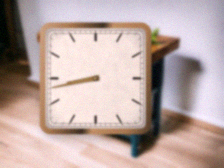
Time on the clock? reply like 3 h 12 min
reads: 8 h 43 min
